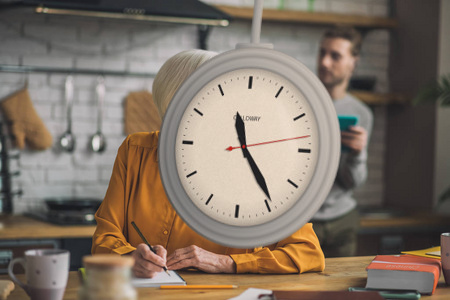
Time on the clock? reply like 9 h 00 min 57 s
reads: 11 h 24 min 13 s
